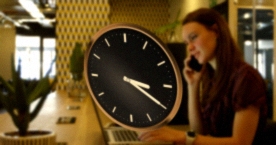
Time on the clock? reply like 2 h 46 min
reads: 3 h 20 min
